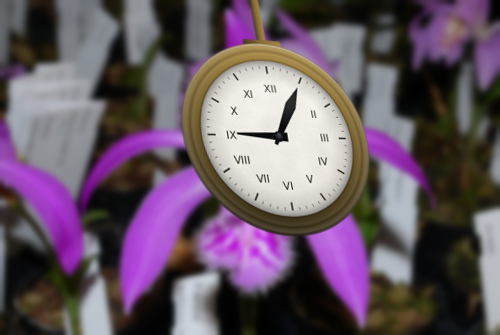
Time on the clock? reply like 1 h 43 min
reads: 9 h 05 min
